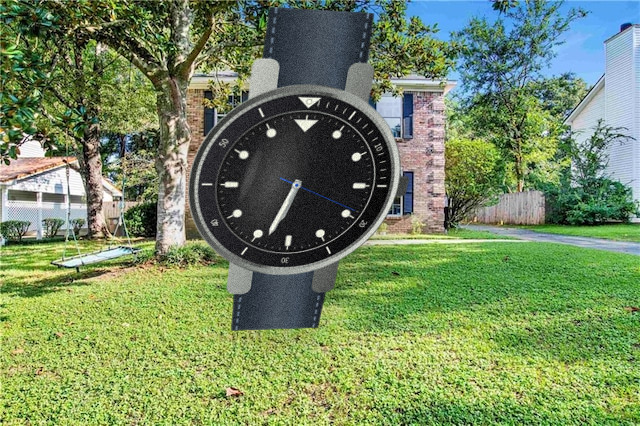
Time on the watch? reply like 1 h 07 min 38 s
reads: 6 h 33 min 19 s
